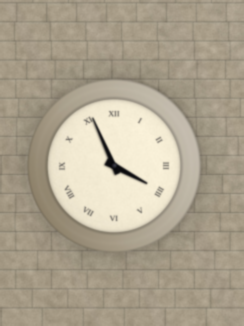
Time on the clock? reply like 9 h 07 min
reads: 3 h 56 min
